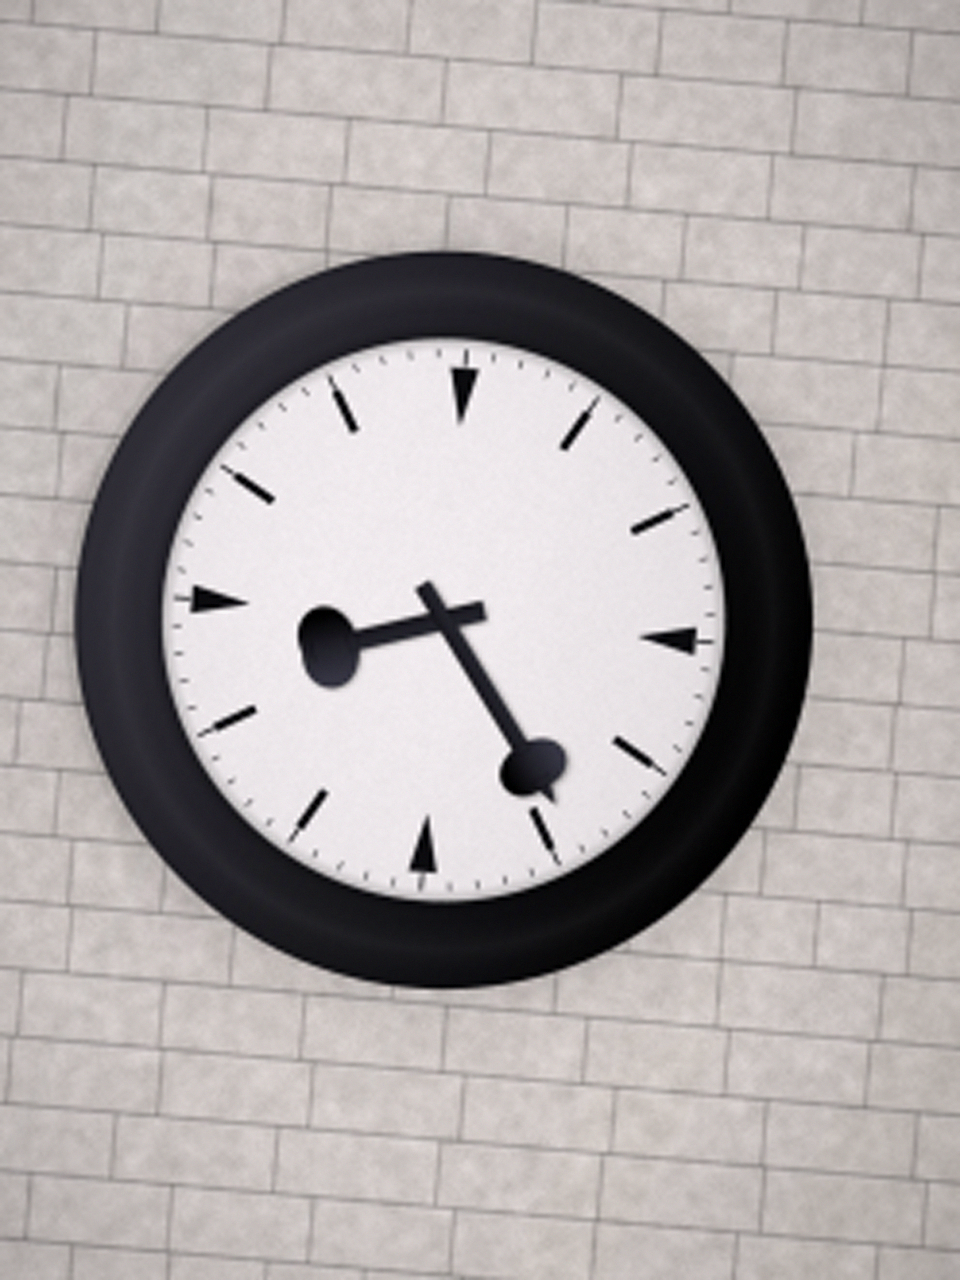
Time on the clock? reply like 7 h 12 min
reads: 8 h 24 min
